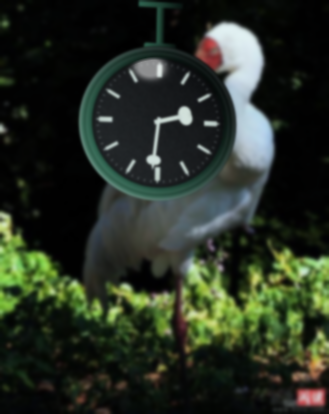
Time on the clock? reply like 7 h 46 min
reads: 2 h 31 min
